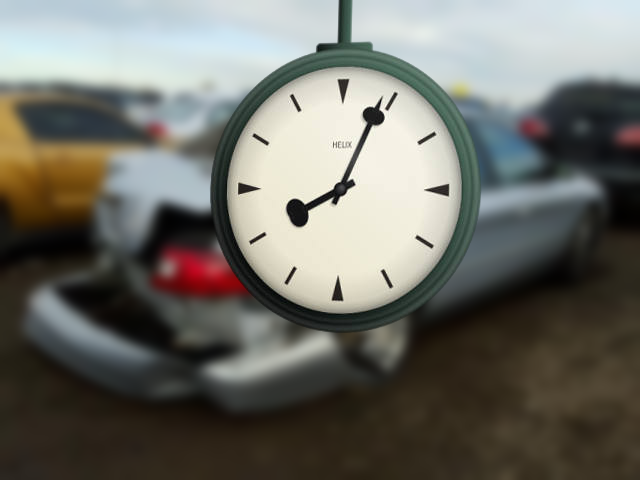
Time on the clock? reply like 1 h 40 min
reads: 8 h 04 min
